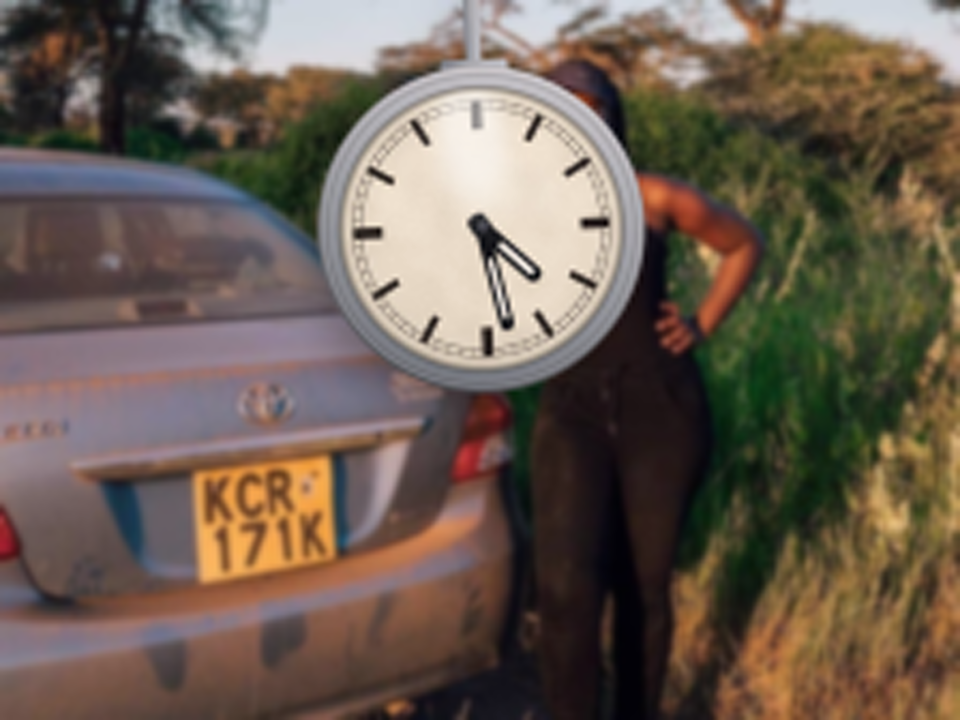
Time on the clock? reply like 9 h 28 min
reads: 4 h 28 min
